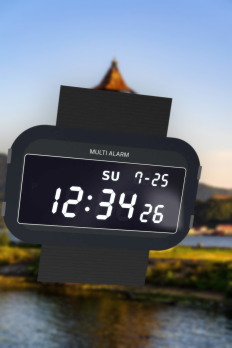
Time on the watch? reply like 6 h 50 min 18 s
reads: 12 h 34 min 26 s
